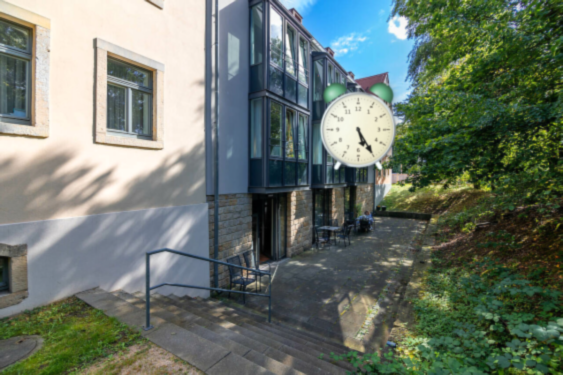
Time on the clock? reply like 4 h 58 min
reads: 5 h 25 min
